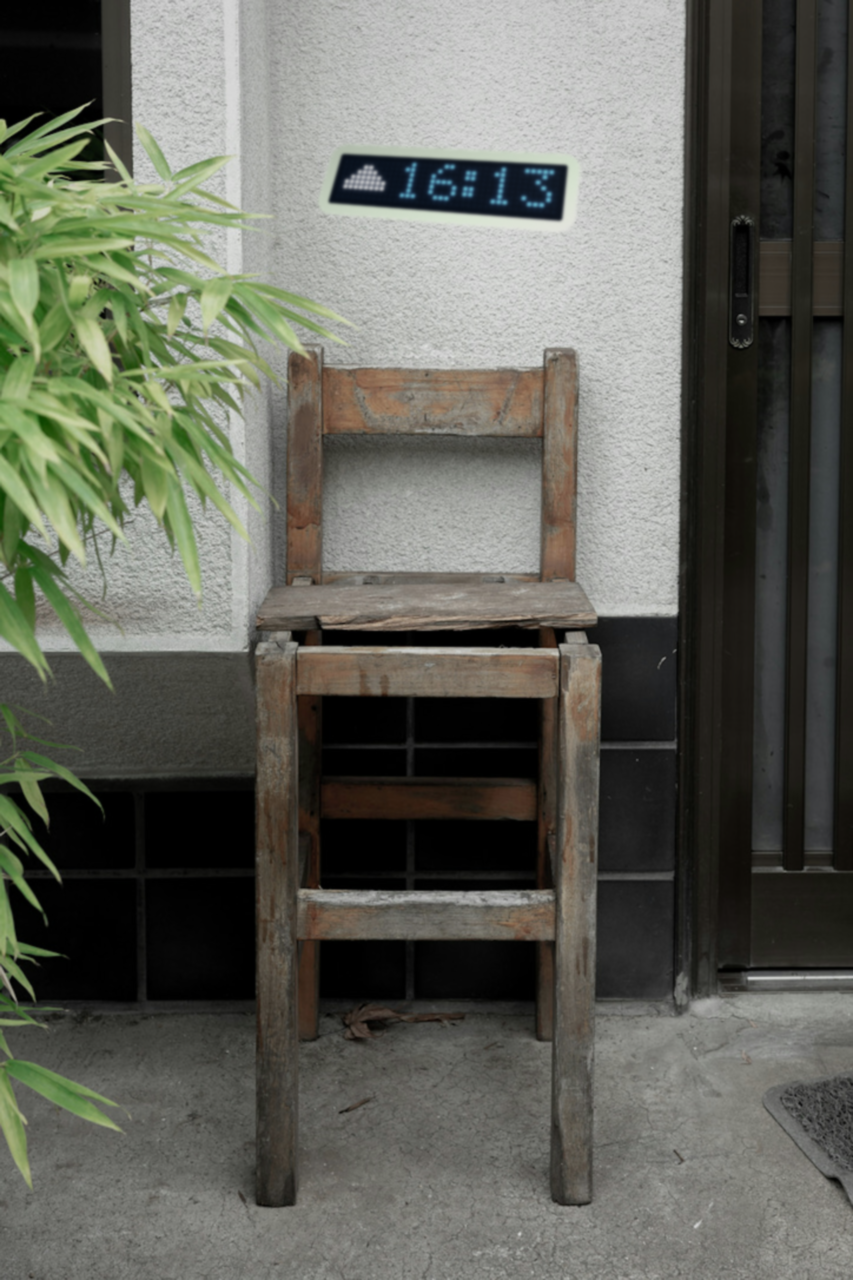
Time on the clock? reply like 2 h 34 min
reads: 16 h 13 min
